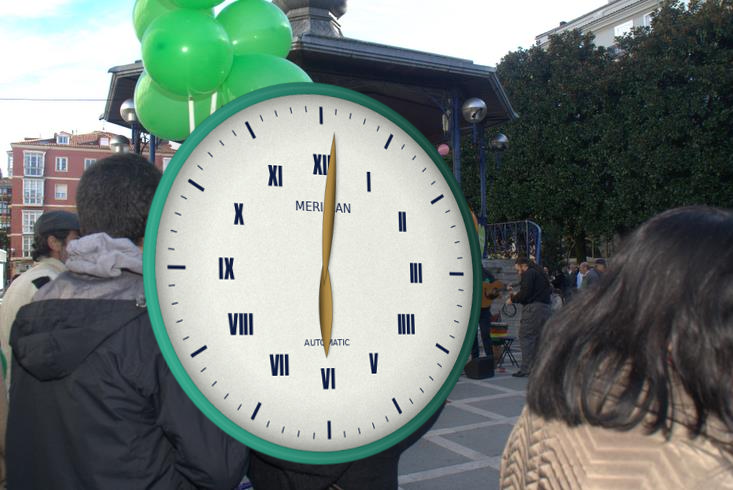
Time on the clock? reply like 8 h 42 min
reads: 6 h 01 min
